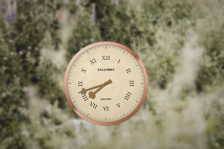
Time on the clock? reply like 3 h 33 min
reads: 7 h 42 min
